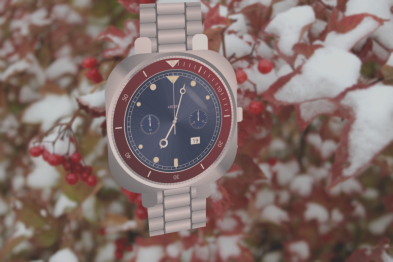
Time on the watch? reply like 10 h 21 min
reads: 7 h 03 min
